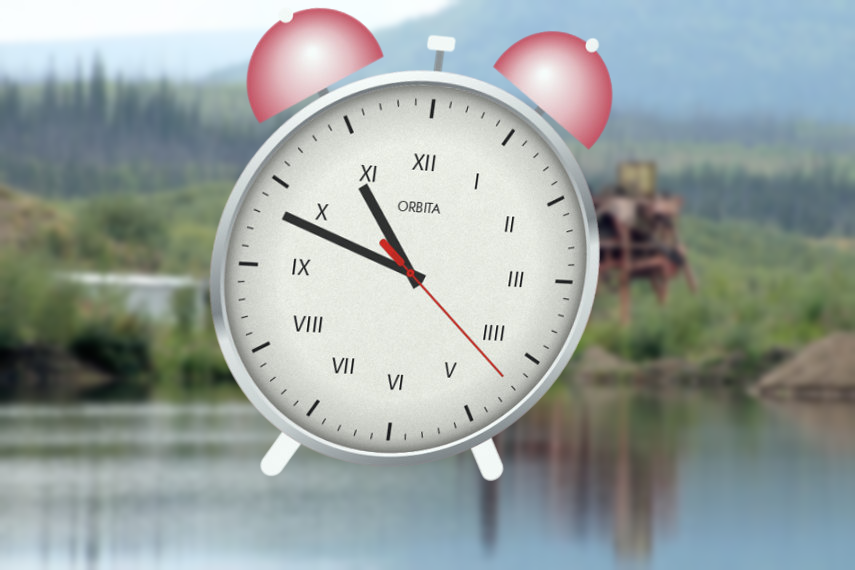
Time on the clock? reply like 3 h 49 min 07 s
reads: 10 h 48 min 22 s
